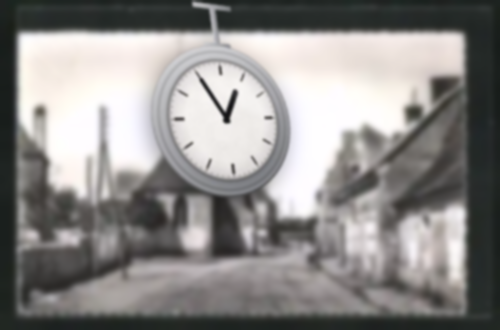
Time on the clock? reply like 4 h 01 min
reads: 12 h 55 min
